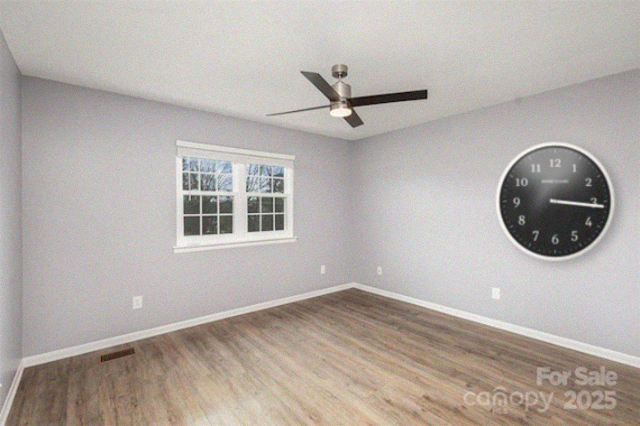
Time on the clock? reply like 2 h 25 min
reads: 3 h 16 min
